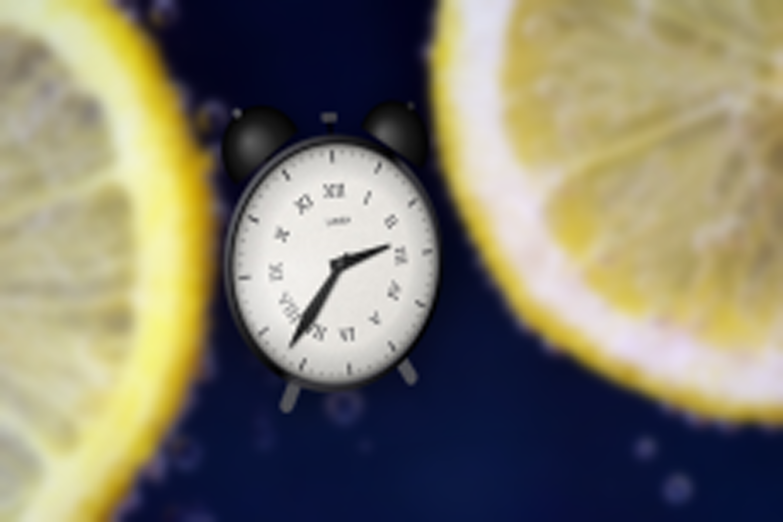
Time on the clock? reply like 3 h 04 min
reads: 2 h 37 min
